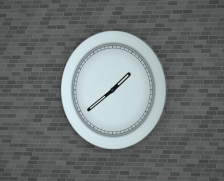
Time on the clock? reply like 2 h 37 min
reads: 1 h 39 min
